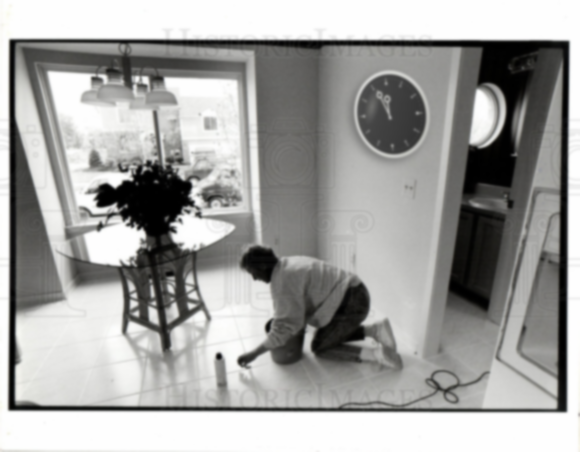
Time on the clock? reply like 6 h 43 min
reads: 11 h 56 min
